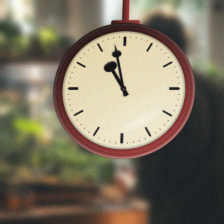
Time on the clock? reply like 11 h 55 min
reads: 10 h 58 min
